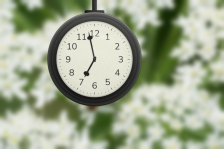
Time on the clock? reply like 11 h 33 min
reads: 6 h 58 min
